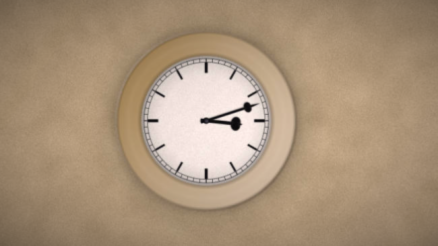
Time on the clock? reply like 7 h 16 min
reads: 3 h 12 min
